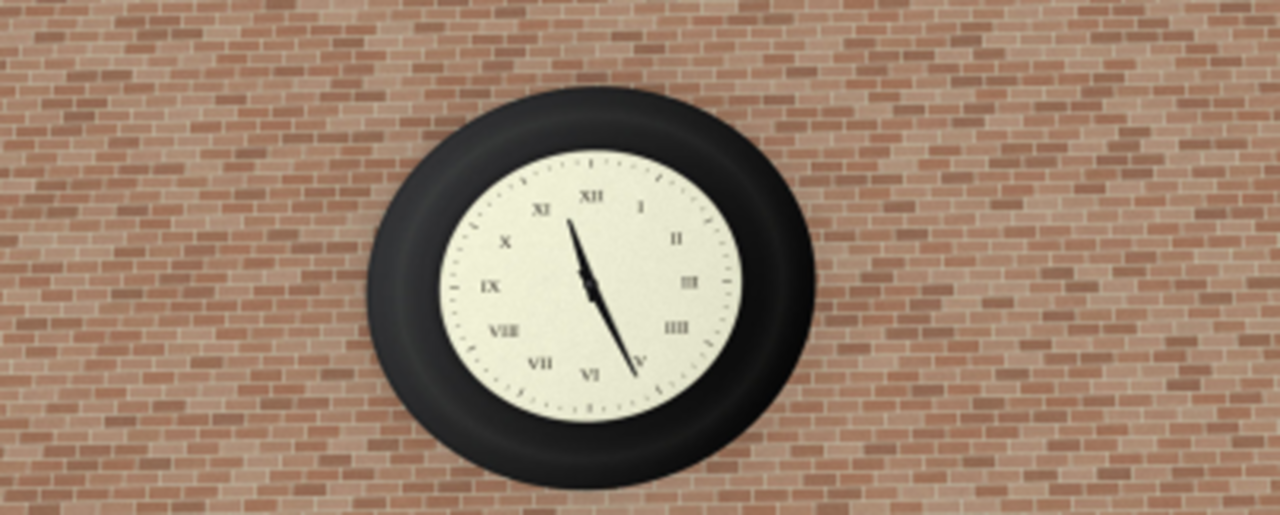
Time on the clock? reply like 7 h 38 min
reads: 11 h 26 min
